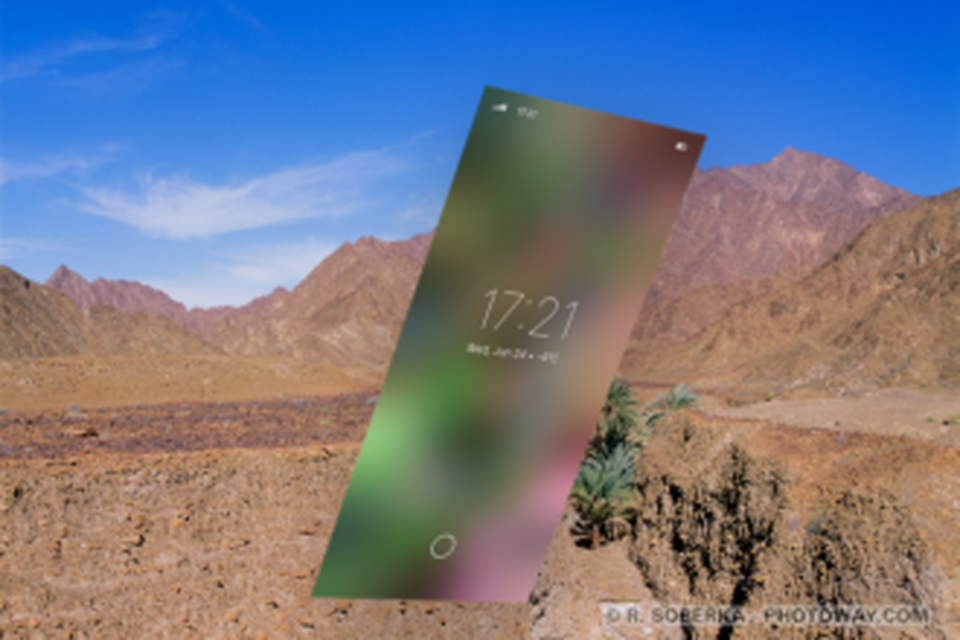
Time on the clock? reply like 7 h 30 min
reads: 17 h 21 min
